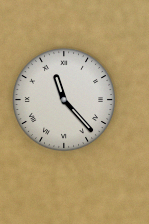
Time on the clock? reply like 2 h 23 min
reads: 11 h 23 min
